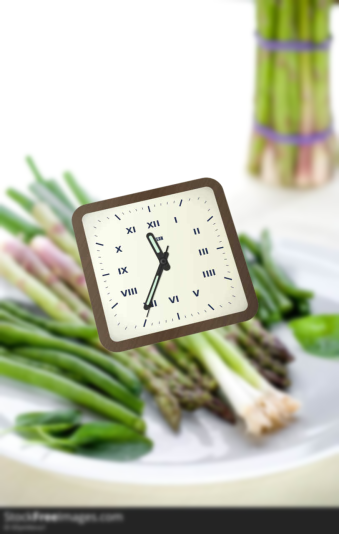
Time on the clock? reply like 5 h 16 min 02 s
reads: 11 h 35 min 35 s
